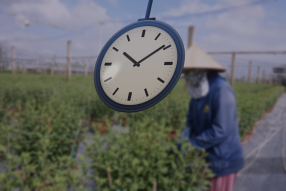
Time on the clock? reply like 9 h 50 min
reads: 10 h 09 min
